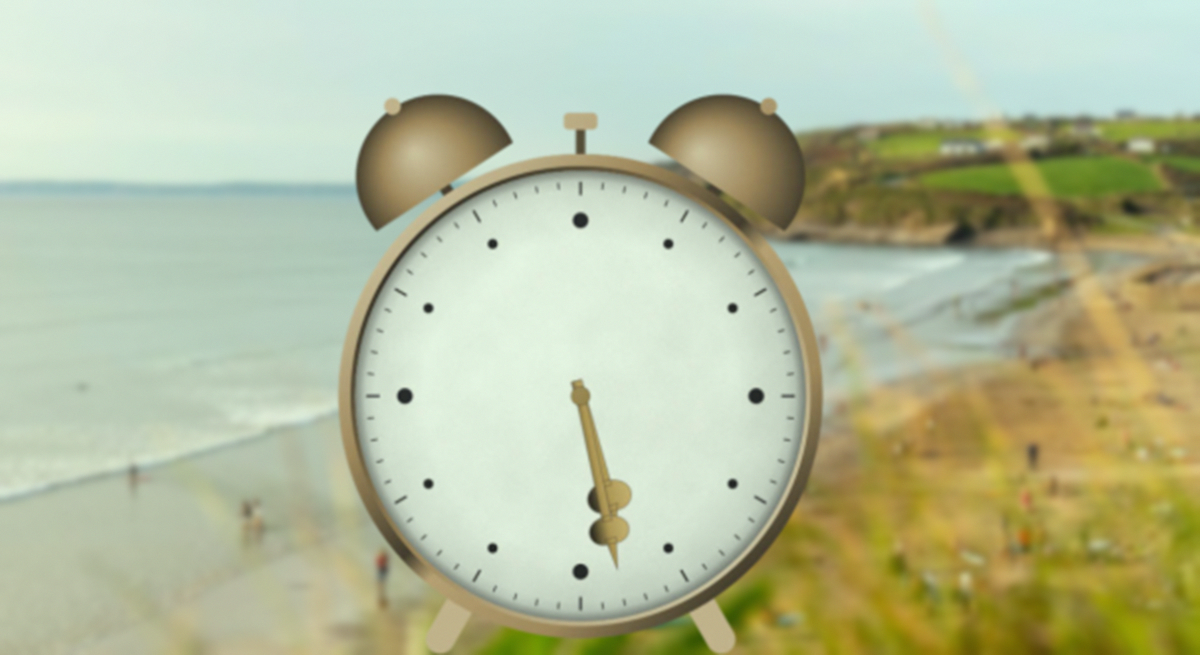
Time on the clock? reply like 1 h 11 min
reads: 5 h 28 min
